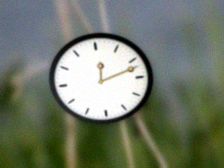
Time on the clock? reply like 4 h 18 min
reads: 12 h 12 min
